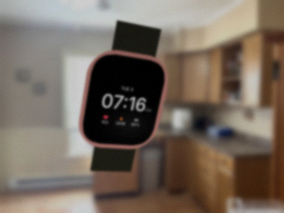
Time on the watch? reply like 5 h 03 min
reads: 7 h 16 min
